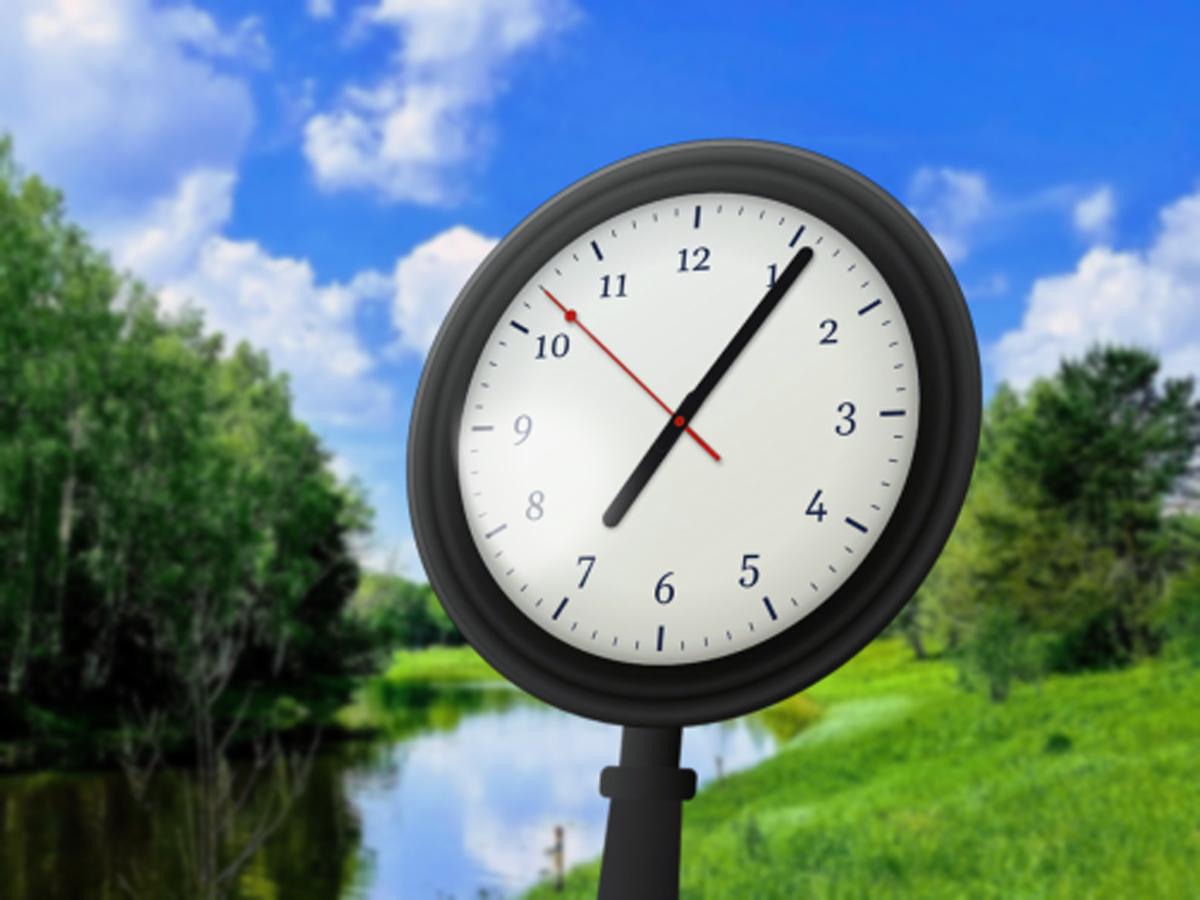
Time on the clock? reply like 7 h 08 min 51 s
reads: 7 h 05 min 52 s
